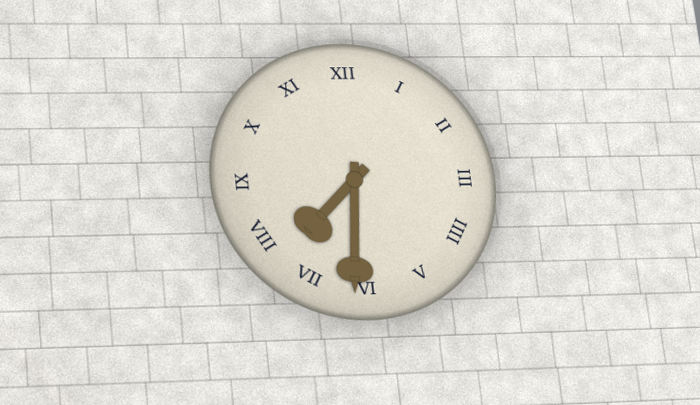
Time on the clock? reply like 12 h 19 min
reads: 7 h 31 min
